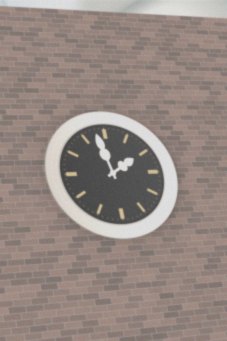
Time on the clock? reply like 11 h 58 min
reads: 1 h 58 min
